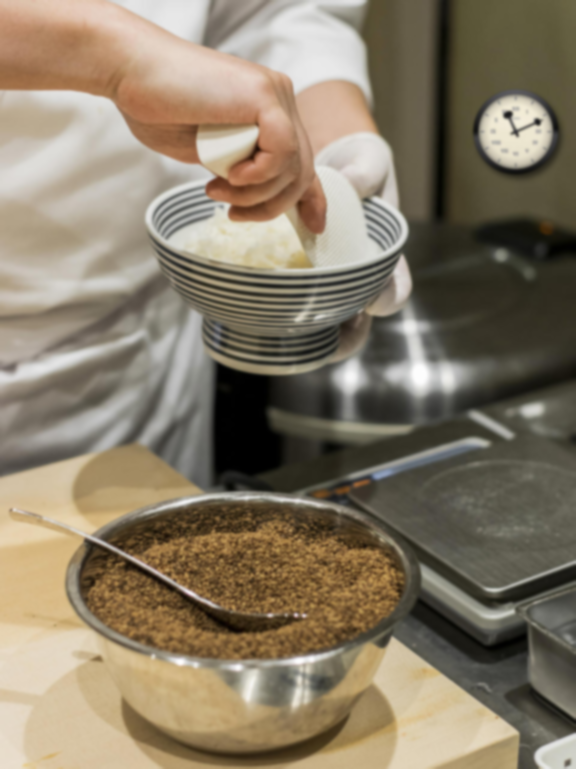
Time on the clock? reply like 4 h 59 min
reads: 11 h 11 min
